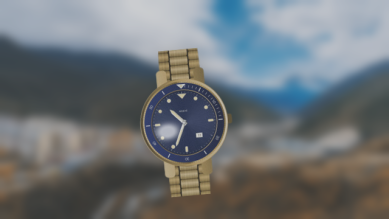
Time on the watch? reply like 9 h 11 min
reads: 10 h 34 min
